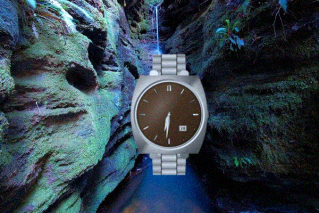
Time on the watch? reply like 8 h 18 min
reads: 6 h 31 min
